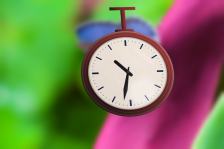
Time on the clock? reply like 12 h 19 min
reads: 10 h 32 min
